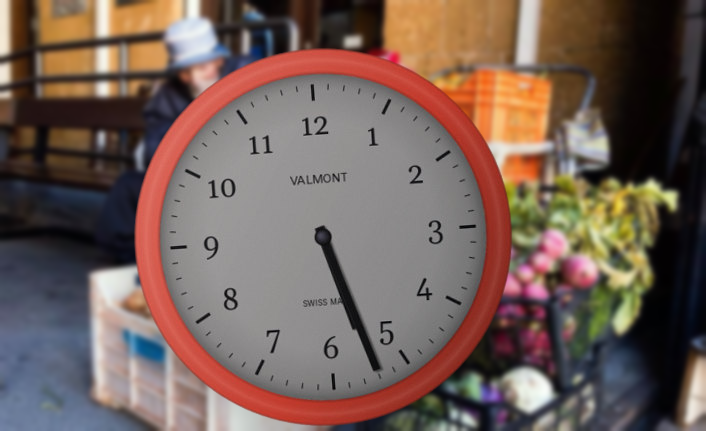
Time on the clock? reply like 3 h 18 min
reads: 5 h 27 min
